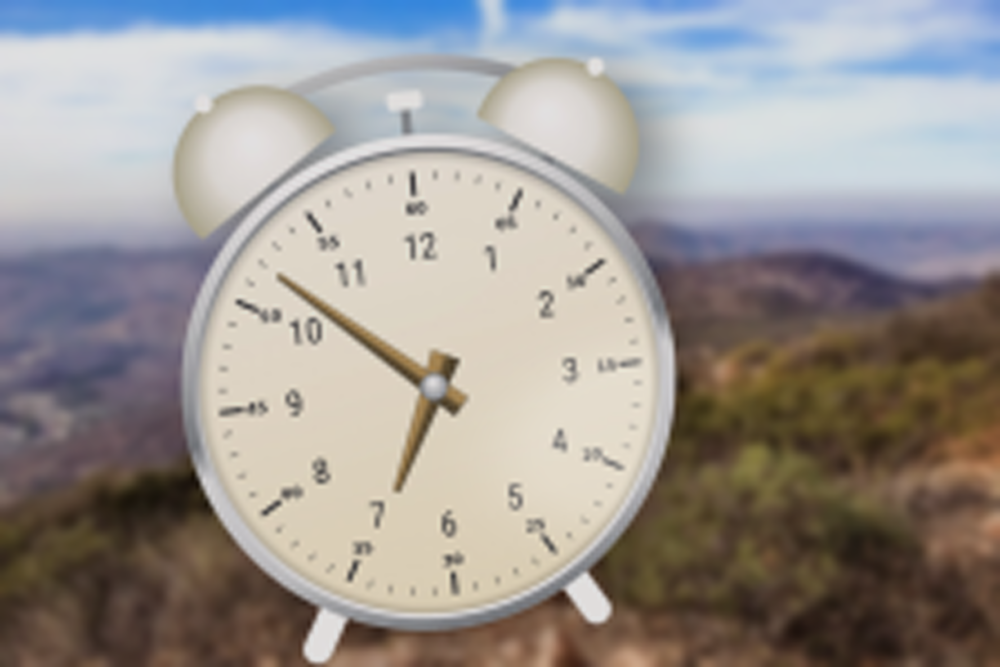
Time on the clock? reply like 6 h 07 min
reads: 6 h 52 min
